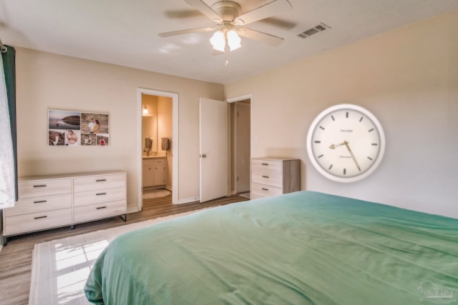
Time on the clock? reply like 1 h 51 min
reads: 8 h 25 min
